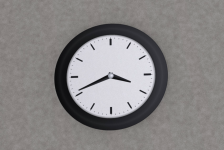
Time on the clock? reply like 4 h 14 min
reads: 3 h 41 min
